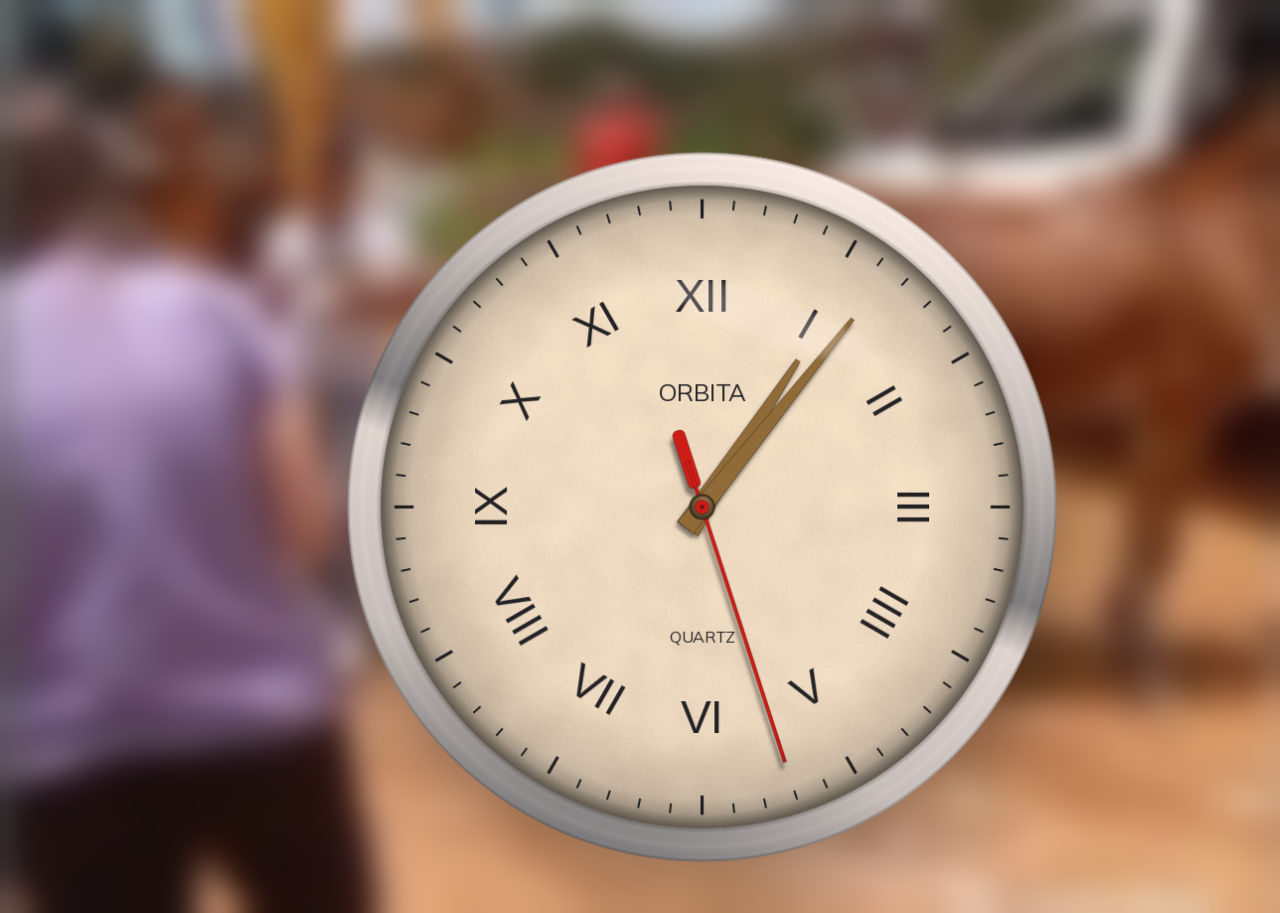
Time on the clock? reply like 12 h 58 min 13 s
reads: 1 h 06 min 27 s
